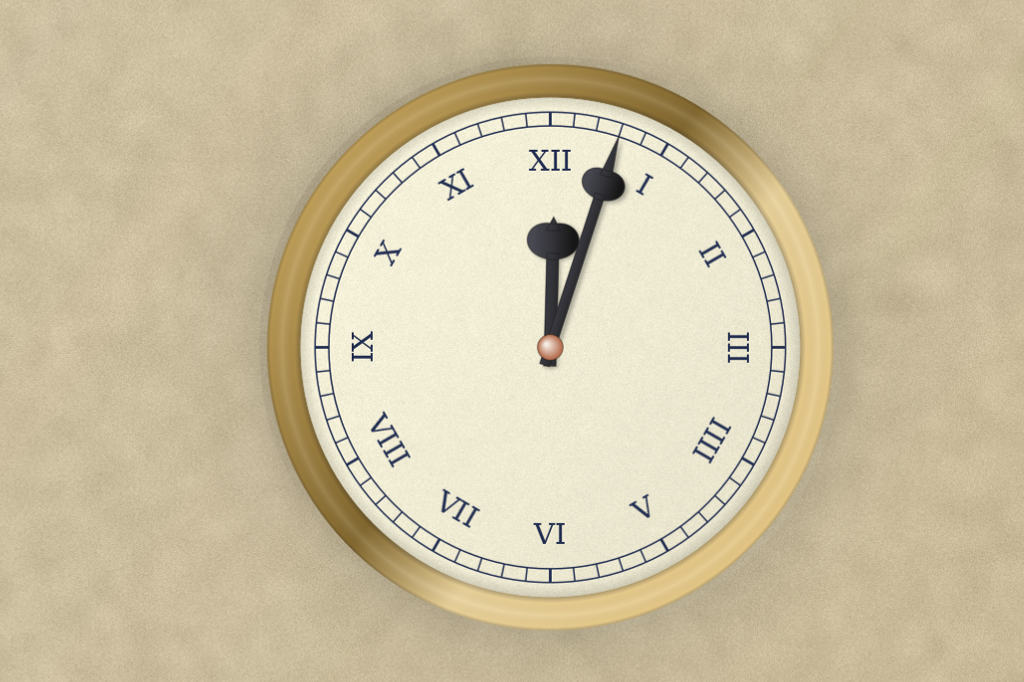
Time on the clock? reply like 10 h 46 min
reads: 12 h 03 min
